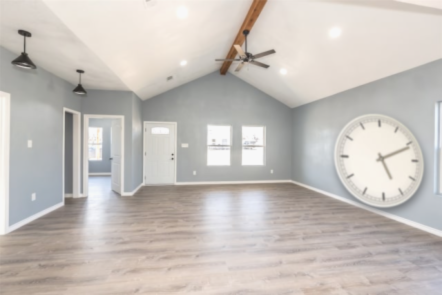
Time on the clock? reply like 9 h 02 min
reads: 5 h 11 min
